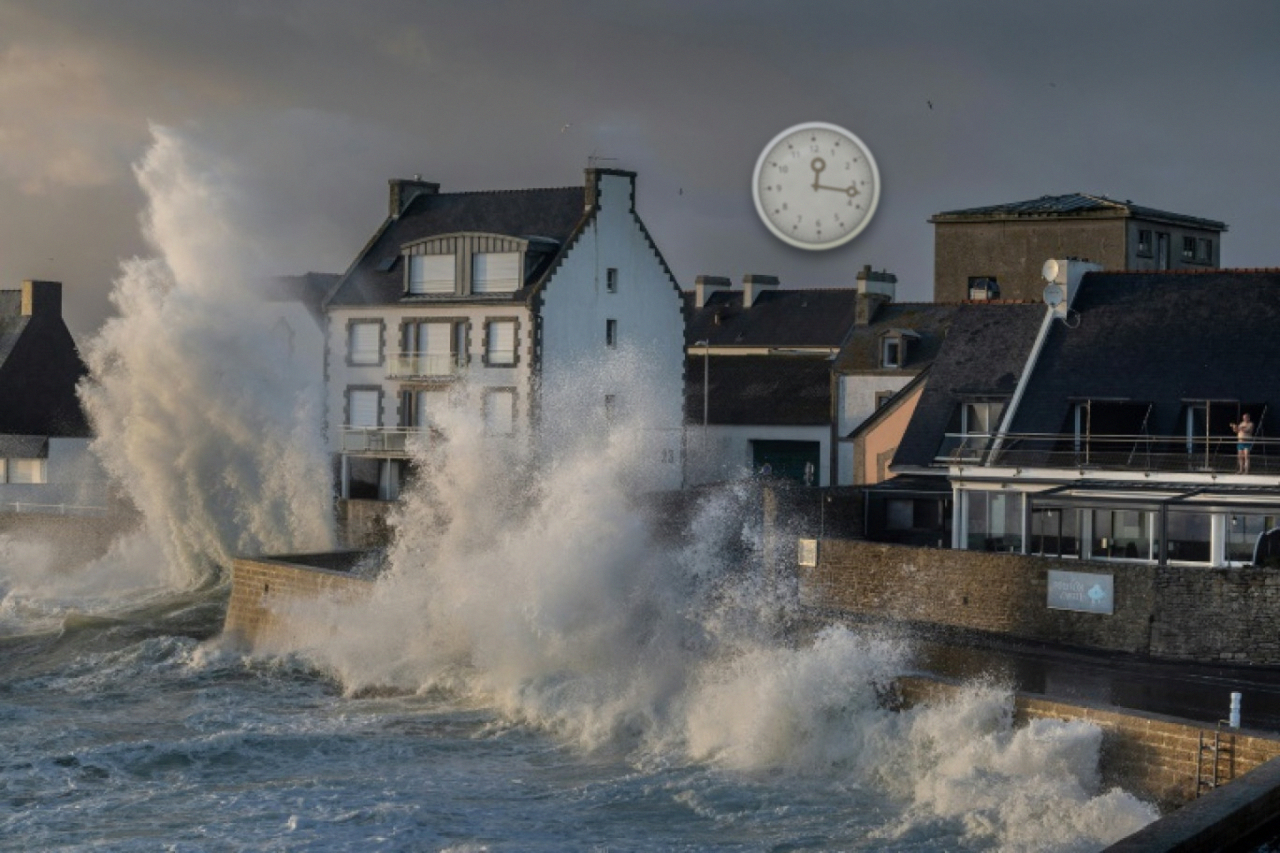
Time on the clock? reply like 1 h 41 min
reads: 12 h 17 min
